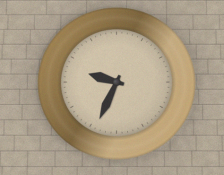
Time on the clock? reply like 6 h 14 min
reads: 9 h 34 min
